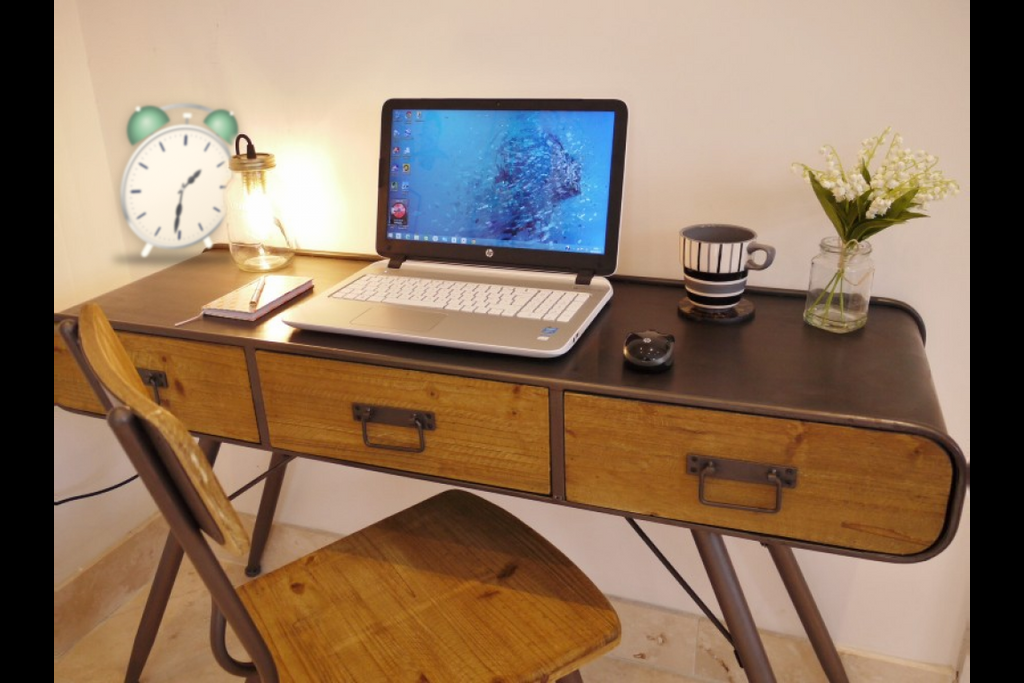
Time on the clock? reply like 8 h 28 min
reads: 1 h 31 min
